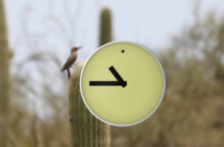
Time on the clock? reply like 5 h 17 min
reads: 10 h 45 min
